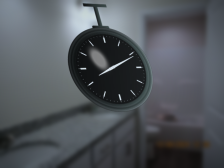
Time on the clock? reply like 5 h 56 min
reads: 8 h 11 min
